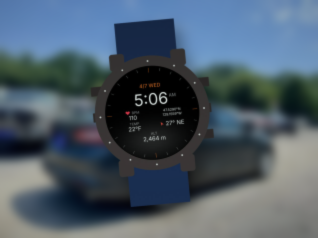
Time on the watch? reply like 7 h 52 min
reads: 5 h 06 min
